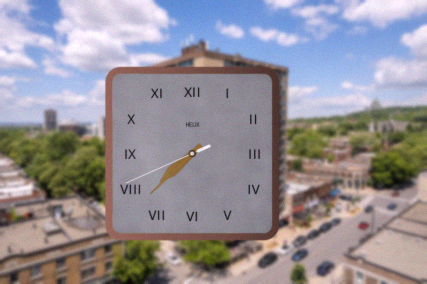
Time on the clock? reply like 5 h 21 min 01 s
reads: 7 h 37 min 41 s
